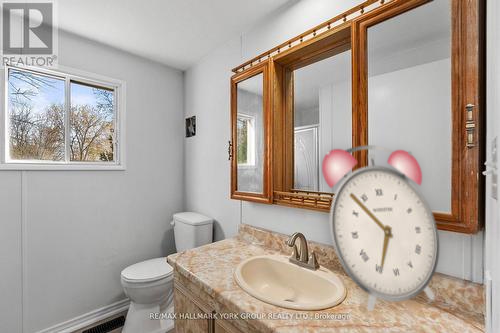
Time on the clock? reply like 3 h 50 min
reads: 6 h 53 min
